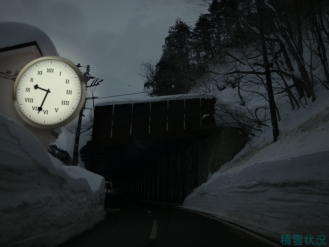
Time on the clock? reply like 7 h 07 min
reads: 9 h 33 min
